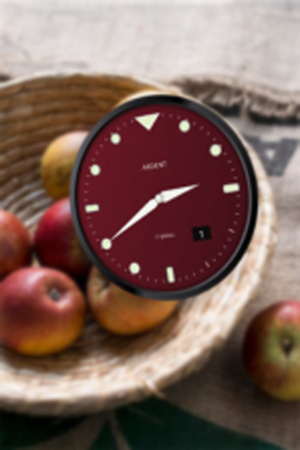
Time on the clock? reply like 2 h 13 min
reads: 2 h 40 min
